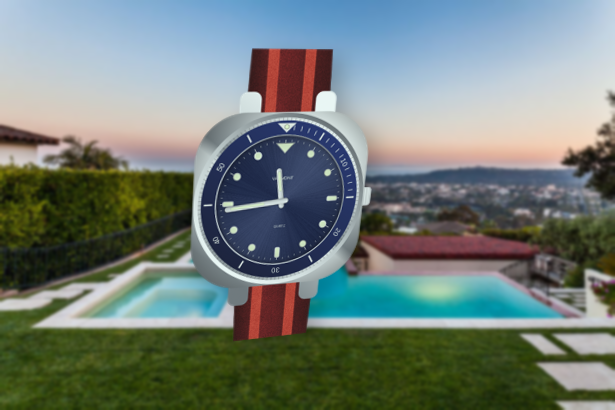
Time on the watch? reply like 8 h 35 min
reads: 11 h 44 min
